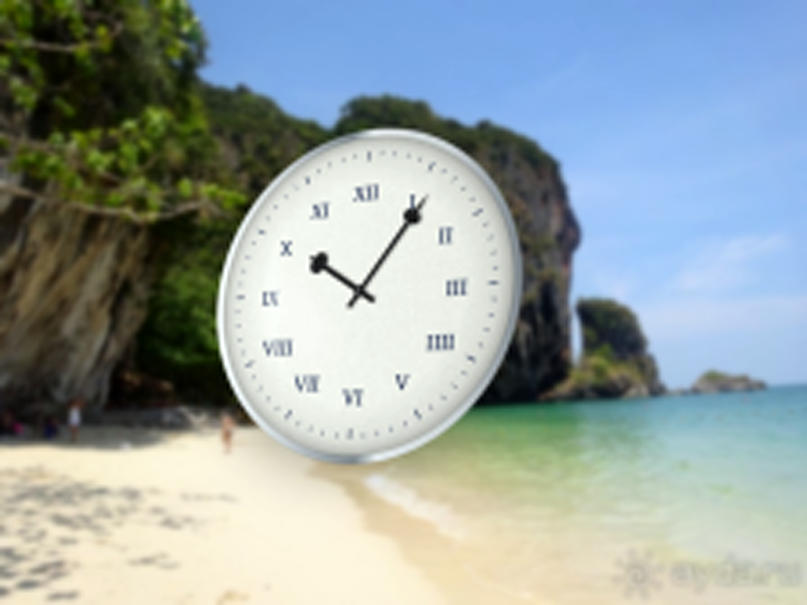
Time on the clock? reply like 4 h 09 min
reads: 10 h 06 min
